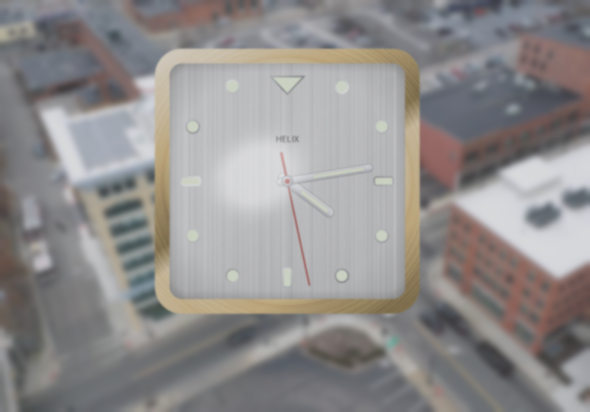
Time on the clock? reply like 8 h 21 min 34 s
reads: 4 h 13 min 28 s
